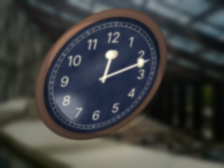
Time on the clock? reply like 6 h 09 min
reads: 12 h 12 min
